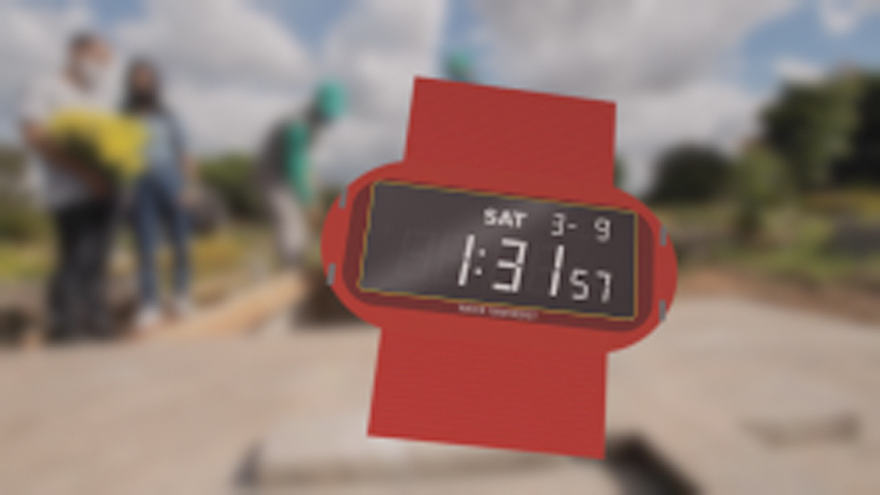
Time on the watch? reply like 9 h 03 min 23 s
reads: 1 h 31 min 57 s
